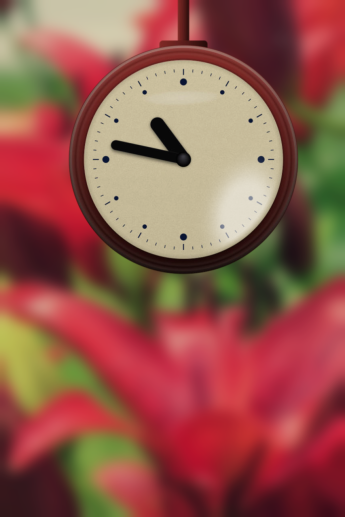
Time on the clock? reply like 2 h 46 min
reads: 10 h 47 min
